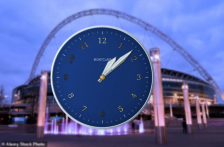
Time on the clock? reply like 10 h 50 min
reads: 1 h 08 min
